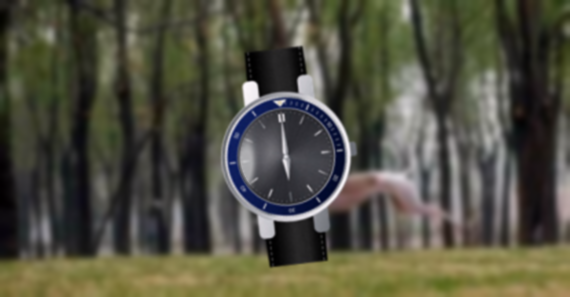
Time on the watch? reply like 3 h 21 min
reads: 6 h 00 min
